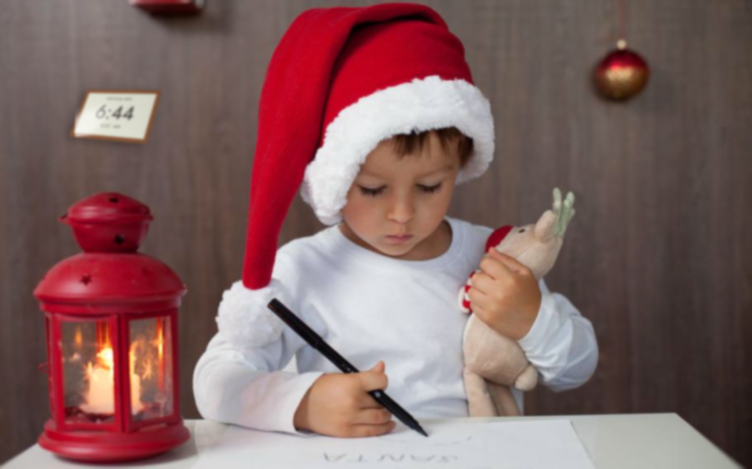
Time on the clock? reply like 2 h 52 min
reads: 6 h 44 min
